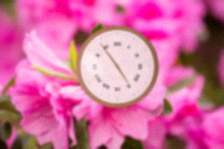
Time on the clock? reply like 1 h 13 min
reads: 4 h 54 min
